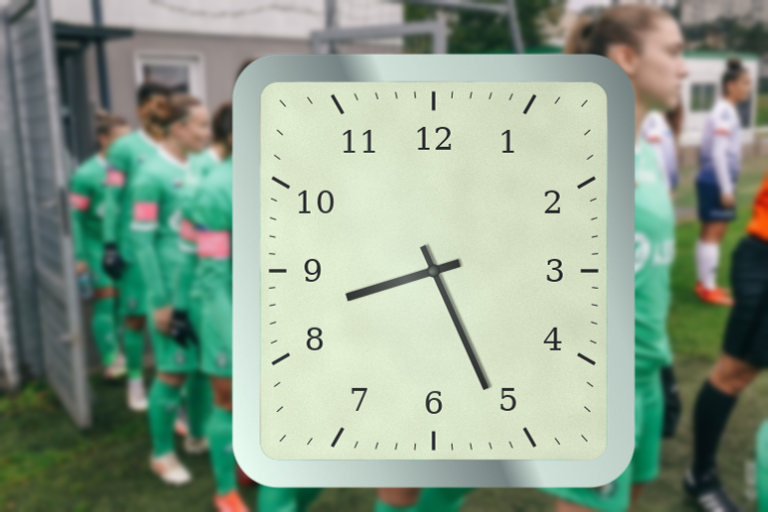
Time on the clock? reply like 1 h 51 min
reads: 8 h 26 min
